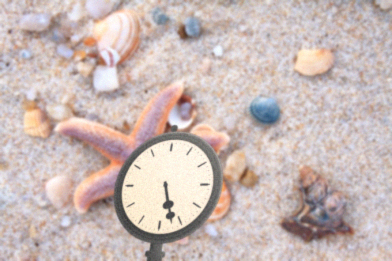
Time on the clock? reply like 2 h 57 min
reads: 5 h 27 min
